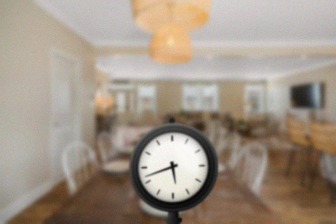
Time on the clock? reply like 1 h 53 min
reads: 5 h 42 min
